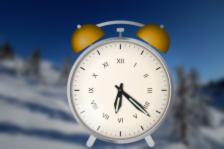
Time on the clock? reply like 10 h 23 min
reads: 6 h 22 min
